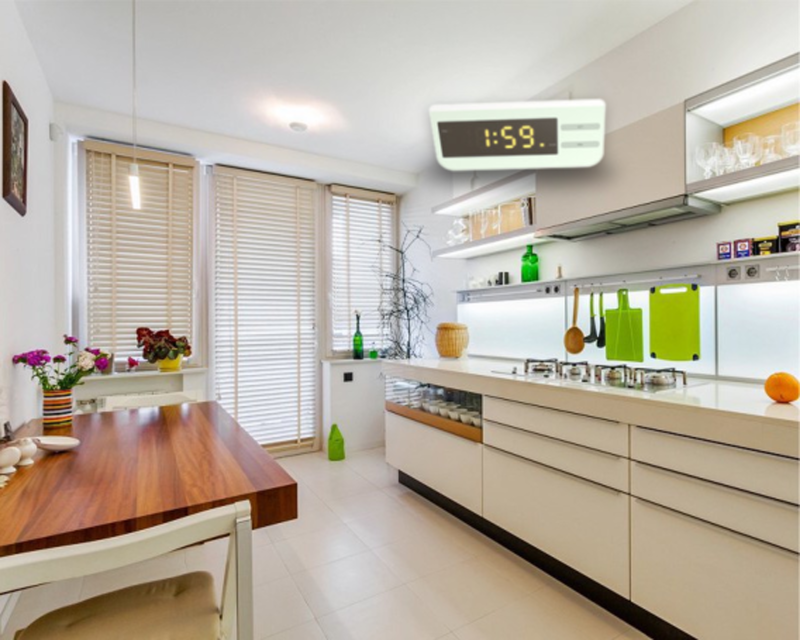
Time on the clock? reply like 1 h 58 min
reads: 1 h 59 min
